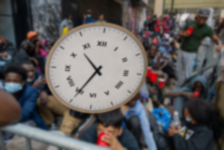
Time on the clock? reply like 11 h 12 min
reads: 10 h 35 min
